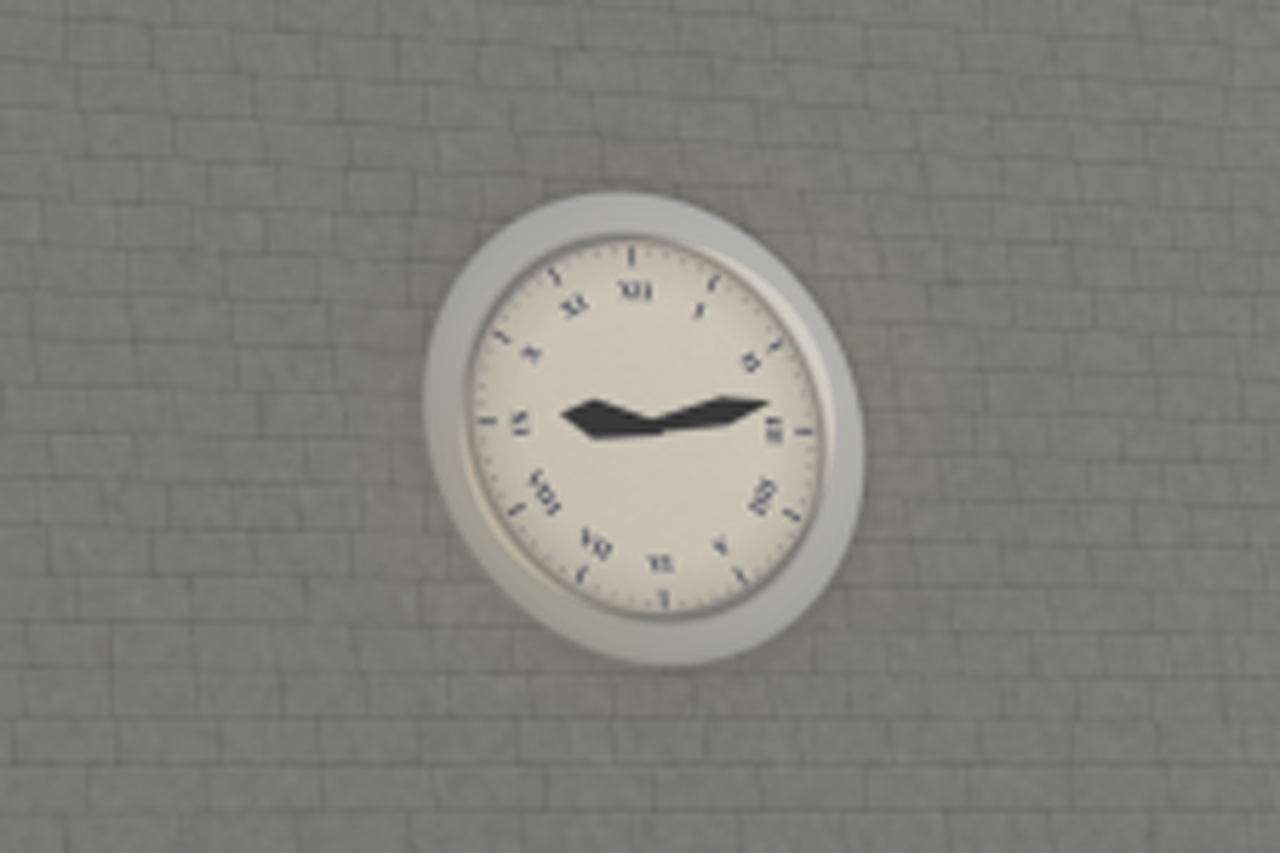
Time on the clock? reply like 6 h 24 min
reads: 9 h 13 min
